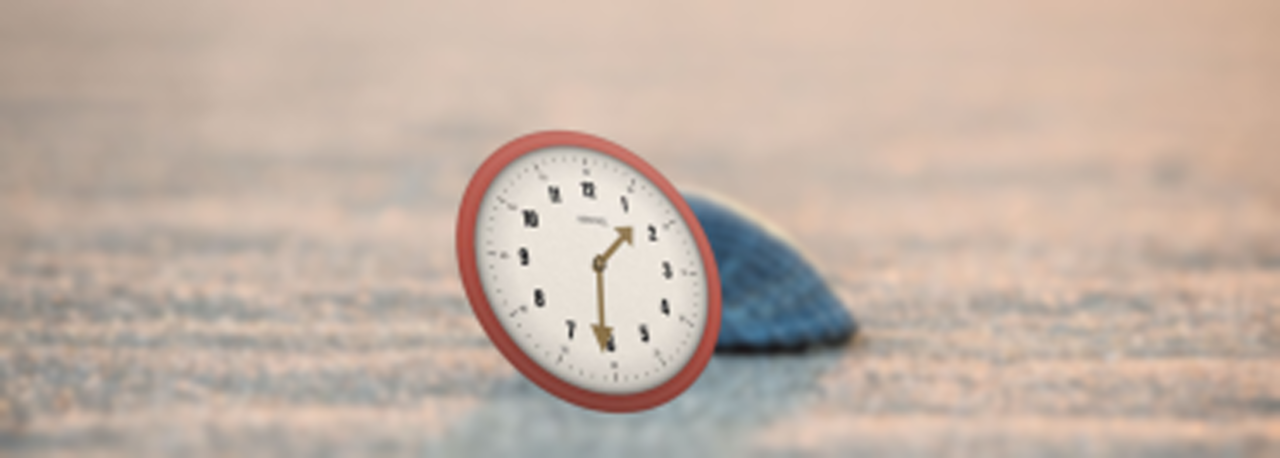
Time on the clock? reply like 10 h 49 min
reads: 1 h 31 min
